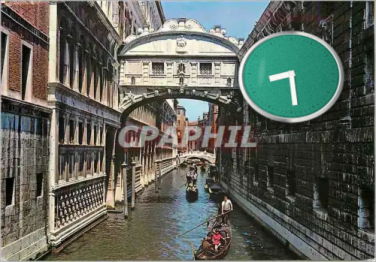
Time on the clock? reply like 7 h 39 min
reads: 8 h 29 min
